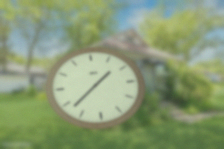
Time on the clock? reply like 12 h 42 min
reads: 1 h 38 min
